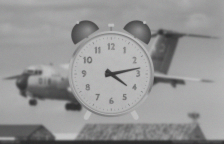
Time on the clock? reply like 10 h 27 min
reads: 4 h 13 min
